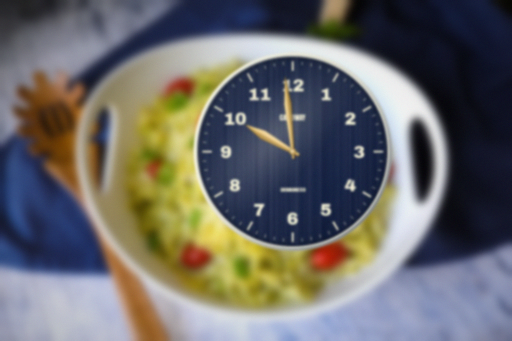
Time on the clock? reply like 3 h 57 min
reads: 9 h 59 min
